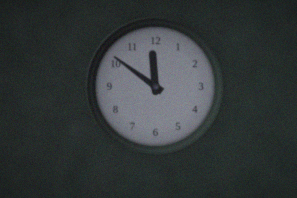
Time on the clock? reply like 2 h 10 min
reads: 11 h 51 min
